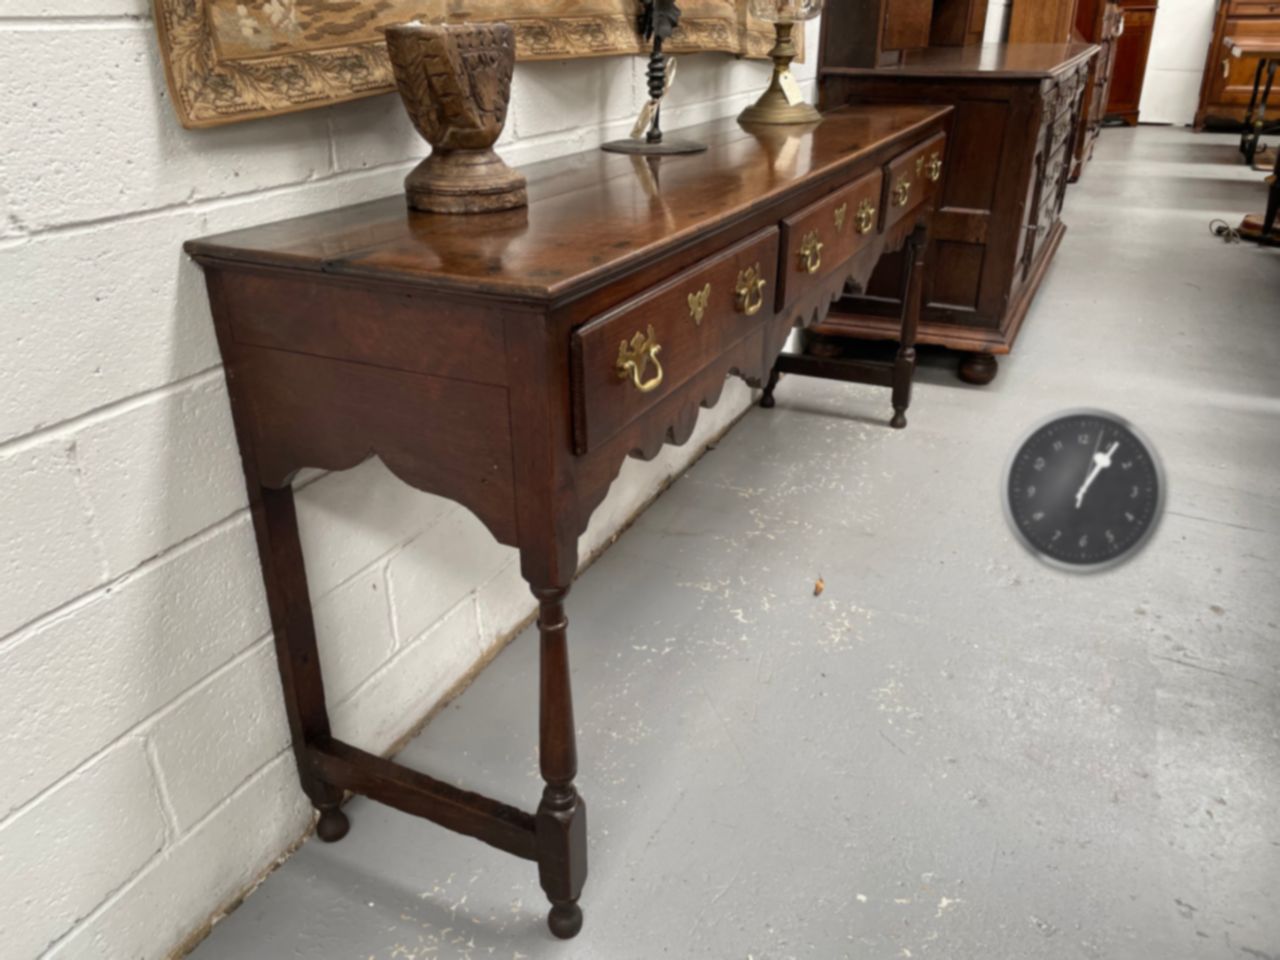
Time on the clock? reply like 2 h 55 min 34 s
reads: 1 h 06 min 03 s
